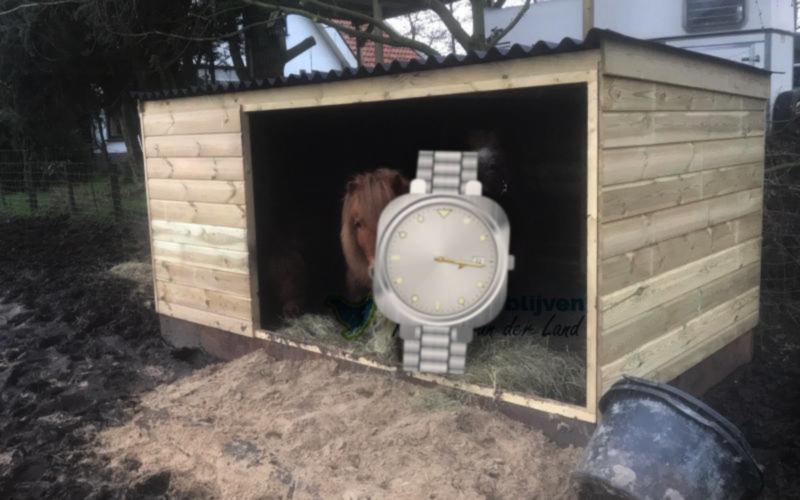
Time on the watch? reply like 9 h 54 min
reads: 3 h 16 min
